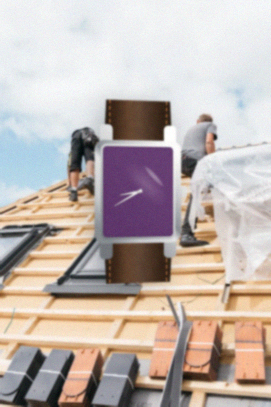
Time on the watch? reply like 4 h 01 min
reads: 8 h 40 min
